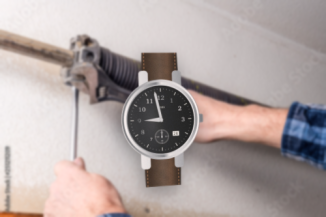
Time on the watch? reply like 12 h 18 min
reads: 8 h 58 min
